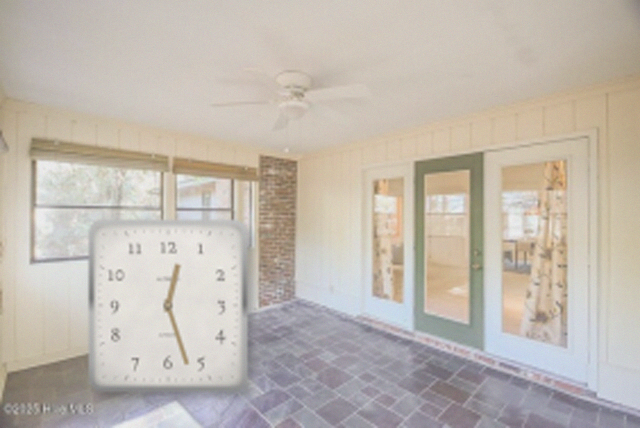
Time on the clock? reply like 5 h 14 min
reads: 12 h 27 min
